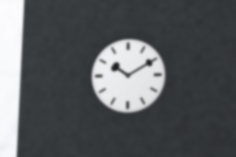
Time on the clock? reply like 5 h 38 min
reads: 10 h 10 min
